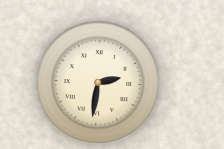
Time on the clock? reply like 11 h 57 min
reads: 2 h 31 min
